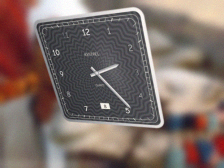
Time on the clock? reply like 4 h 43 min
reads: 2 h 24 min
